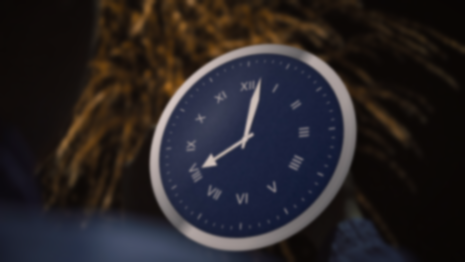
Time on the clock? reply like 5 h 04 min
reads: 8 h 02 min
